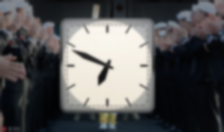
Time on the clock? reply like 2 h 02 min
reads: 6 h 49 min
